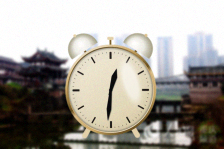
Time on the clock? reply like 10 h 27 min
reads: 12 h 31 min
